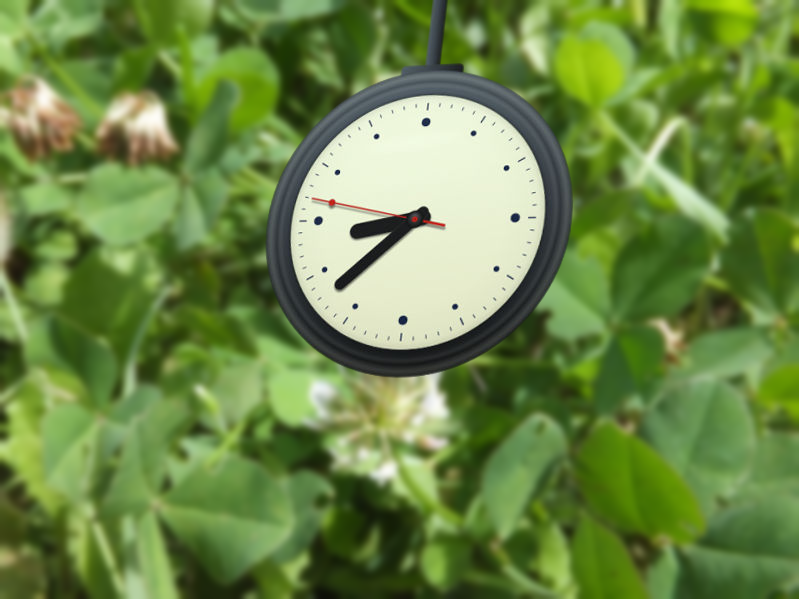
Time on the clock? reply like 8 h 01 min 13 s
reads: 8 h 37 min 47 s
